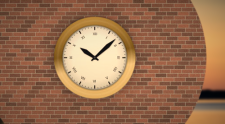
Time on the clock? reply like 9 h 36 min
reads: 10 h 08 min
